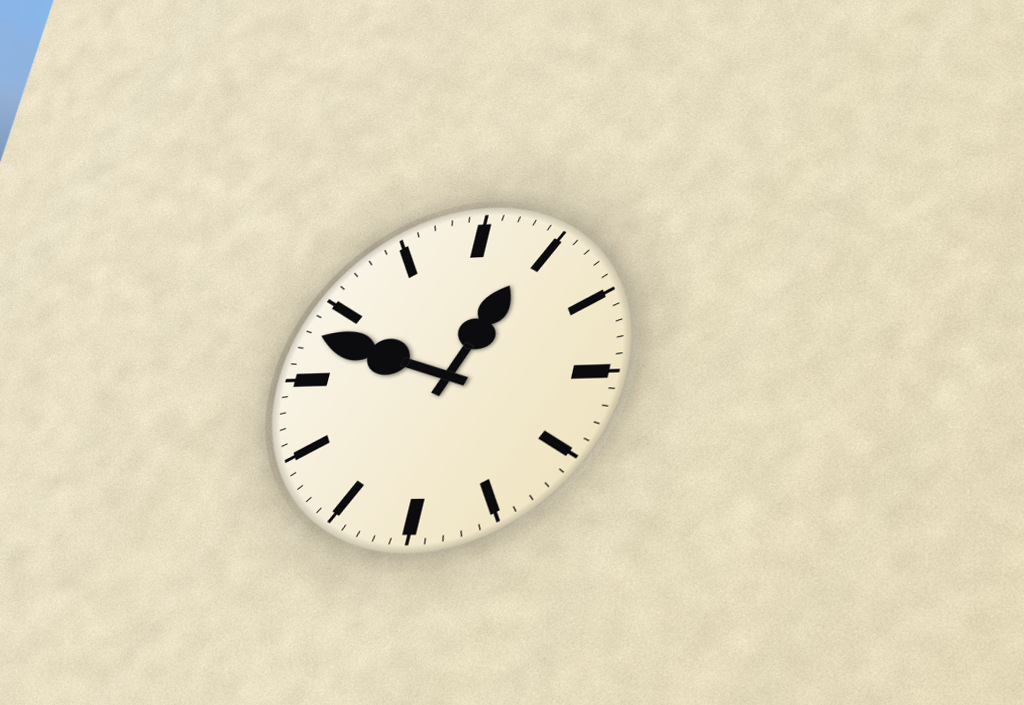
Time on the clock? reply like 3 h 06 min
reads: 12 h 48 min
